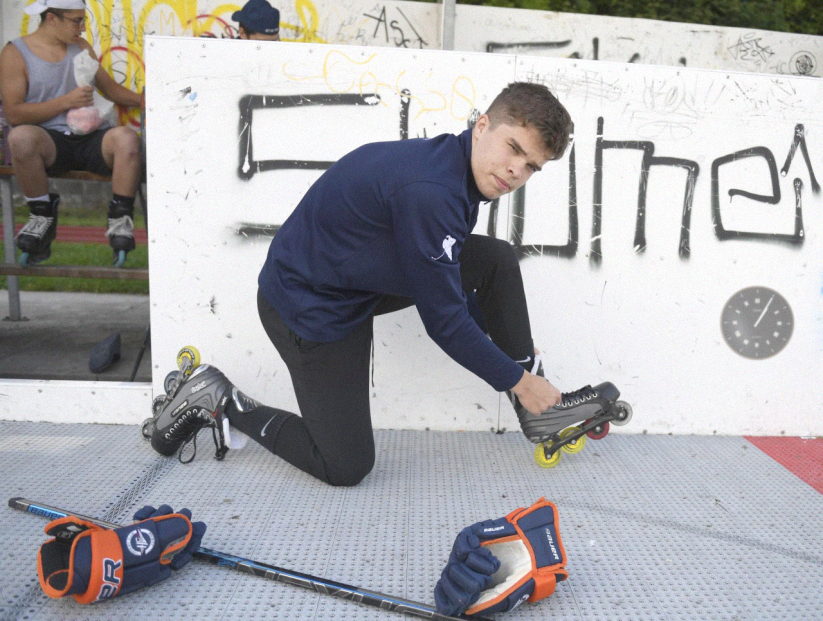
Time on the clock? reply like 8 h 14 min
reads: 1 h 05 min
